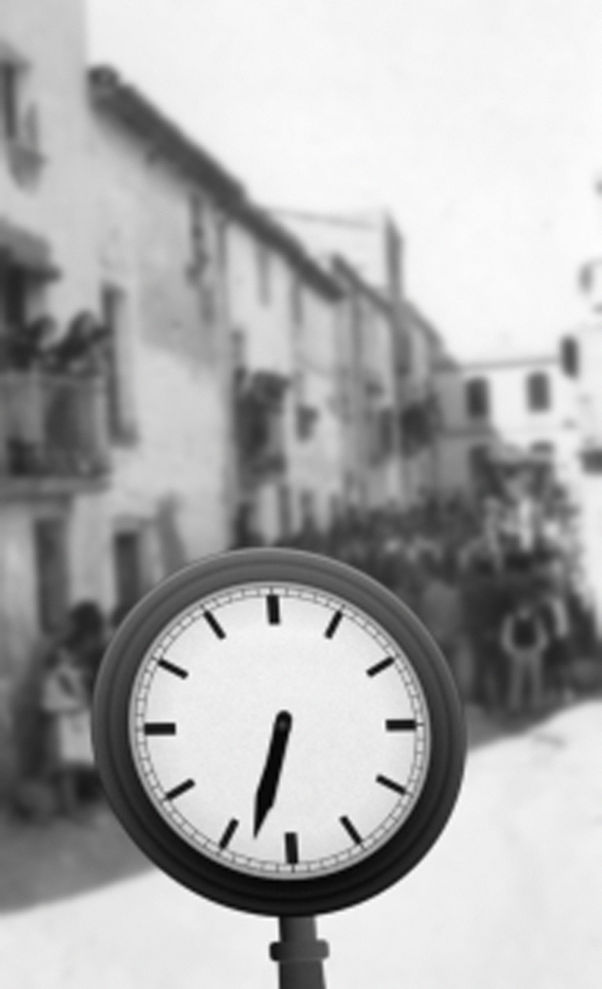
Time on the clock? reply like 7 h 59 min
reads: 6 h 33 min
